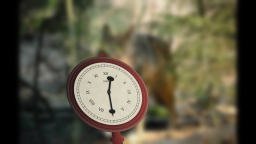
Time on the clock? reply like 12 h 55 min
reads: 12 h 30 min
